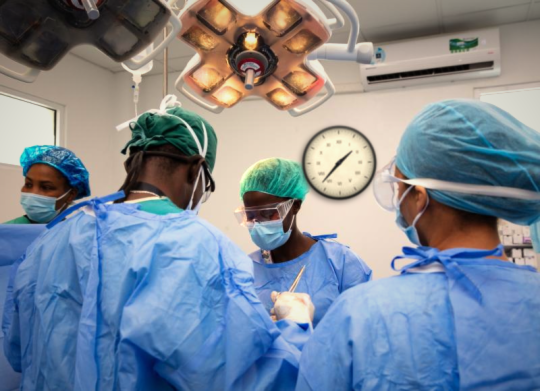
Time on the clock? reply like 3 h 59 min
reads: 1 h 37 min
